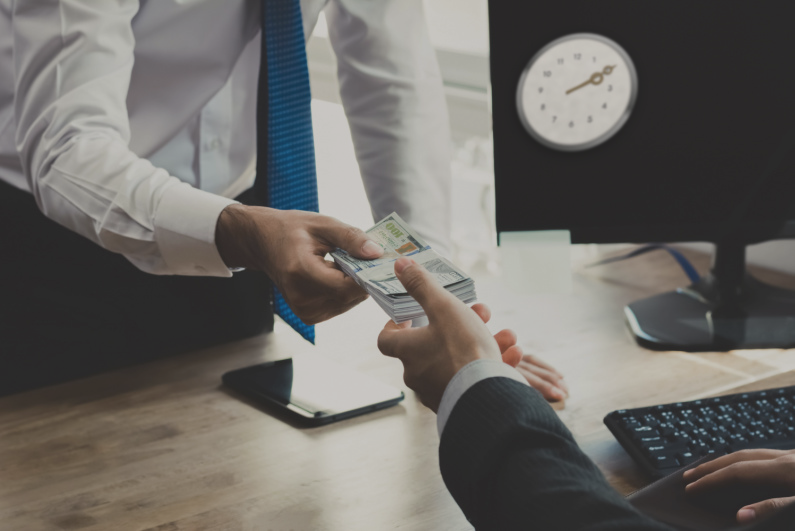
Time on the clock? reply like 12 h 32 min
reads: 2 h 10 min
